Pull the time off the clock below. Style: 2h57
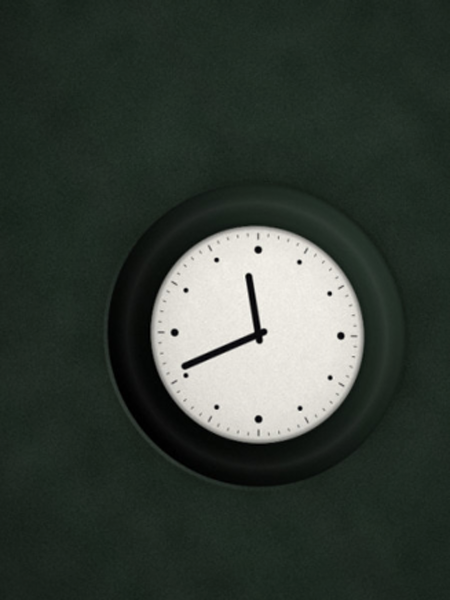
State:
11h41
